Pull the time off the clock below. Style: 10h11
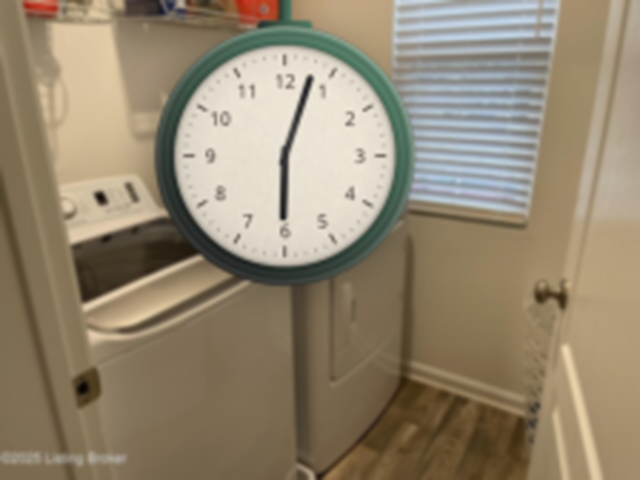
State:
6h03
